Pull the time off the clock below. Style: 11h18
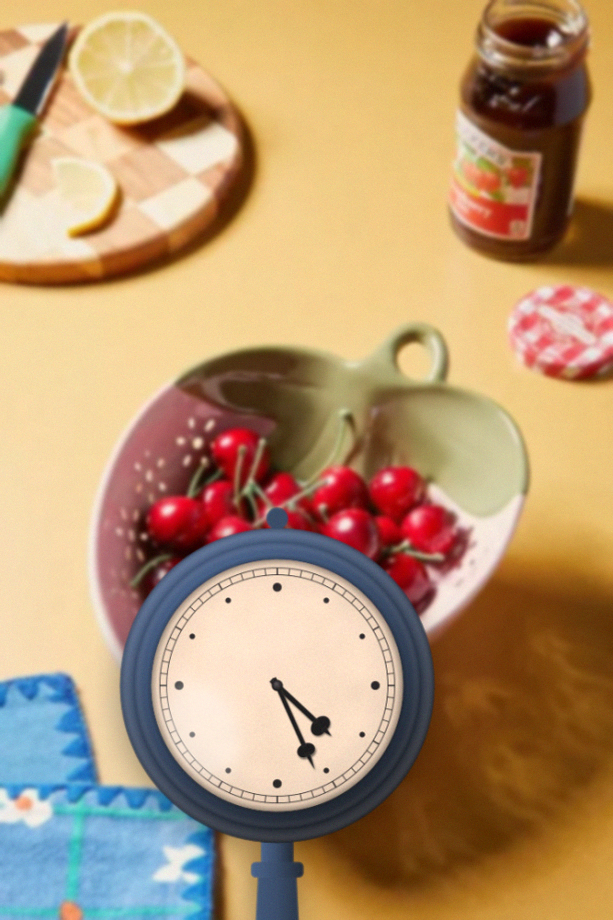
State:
4h26
